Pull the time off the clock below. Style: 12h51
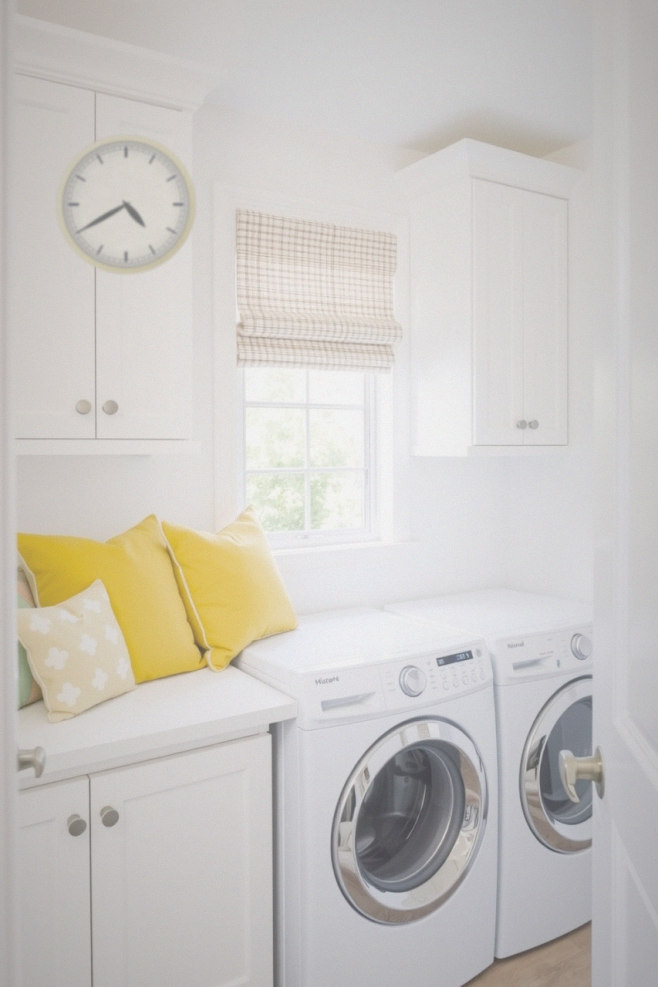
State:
4h40
